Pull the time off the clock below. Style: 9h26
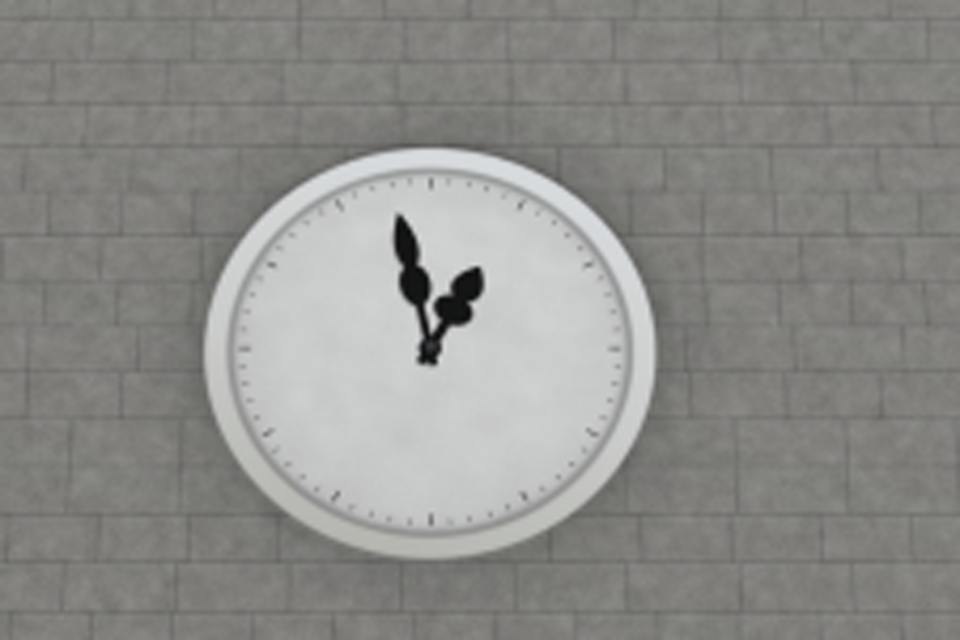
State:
12h58
